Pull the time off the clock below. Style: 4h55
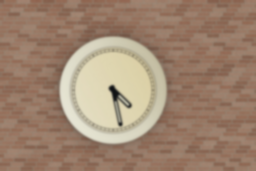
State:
4h28
